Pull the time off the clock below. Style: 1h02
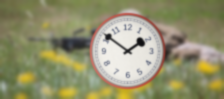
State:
1h51
